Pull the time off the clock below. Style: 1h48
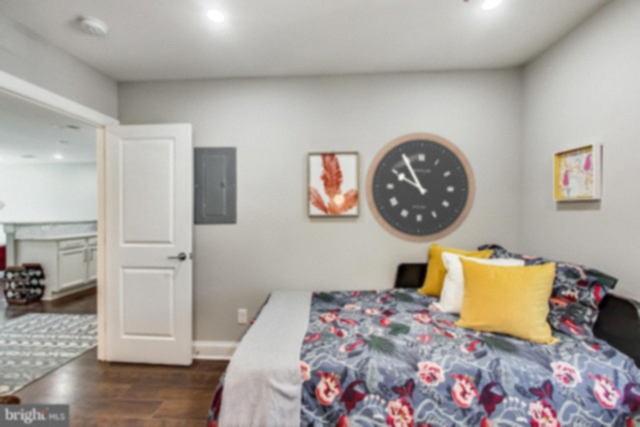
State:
9h55
